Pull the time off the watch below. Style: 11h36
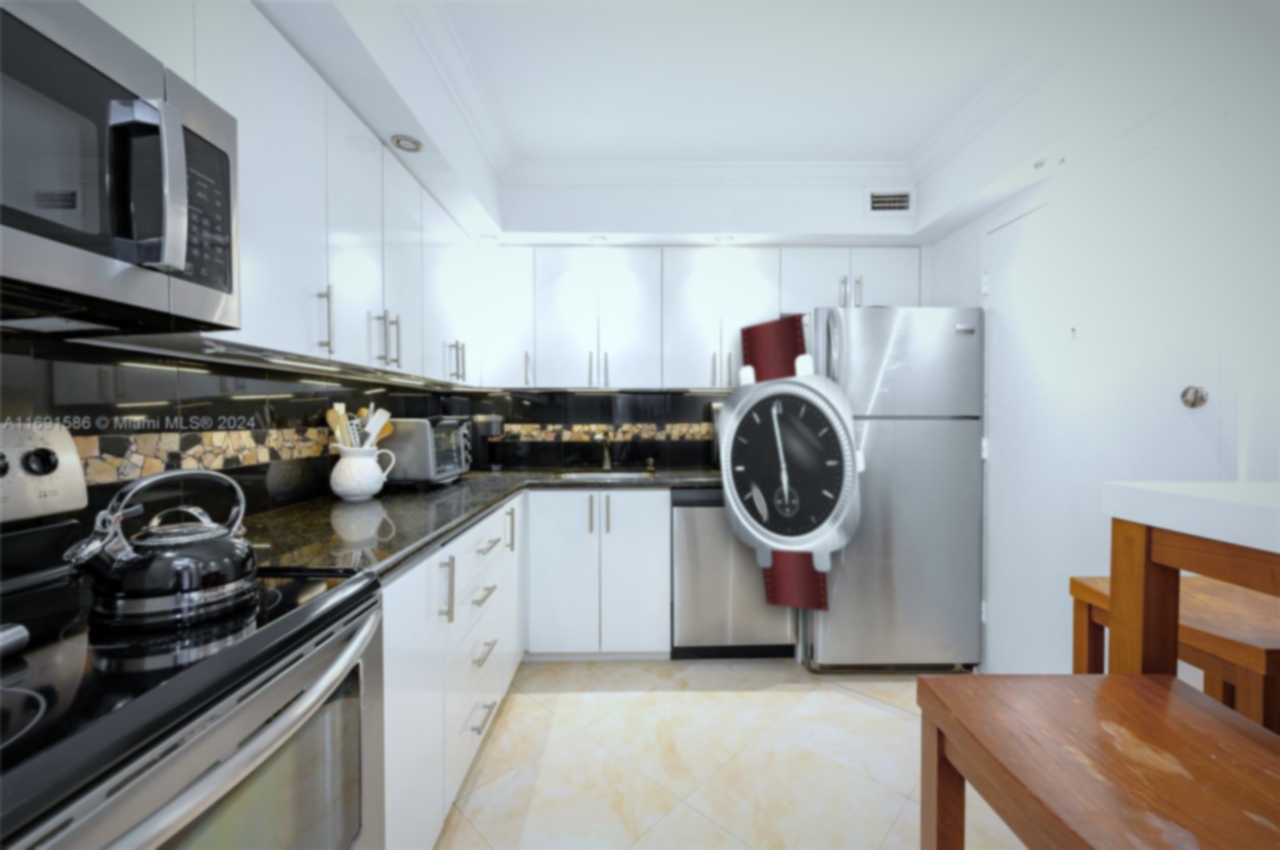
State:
5h59
